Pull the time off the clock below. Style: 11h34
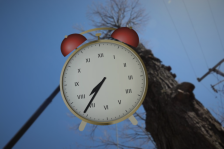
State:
7h36
